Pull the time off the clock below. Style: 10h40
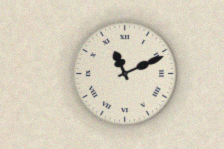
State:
11h11
